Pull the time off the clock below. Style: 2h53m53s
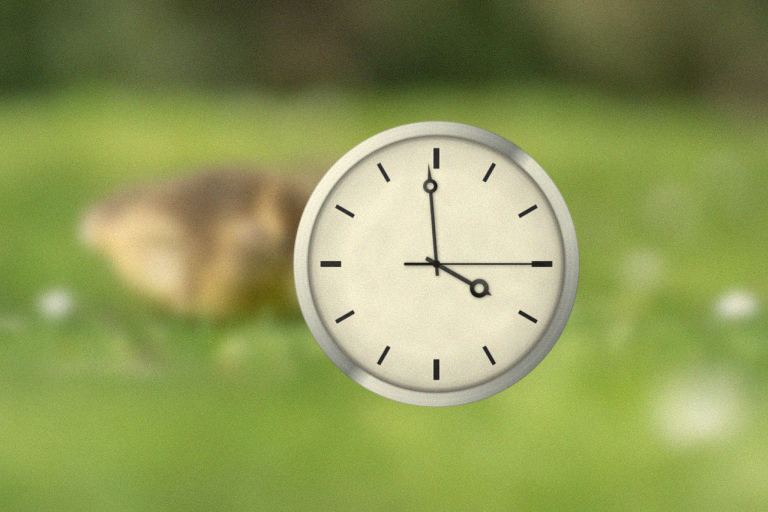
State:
3h59m15s
